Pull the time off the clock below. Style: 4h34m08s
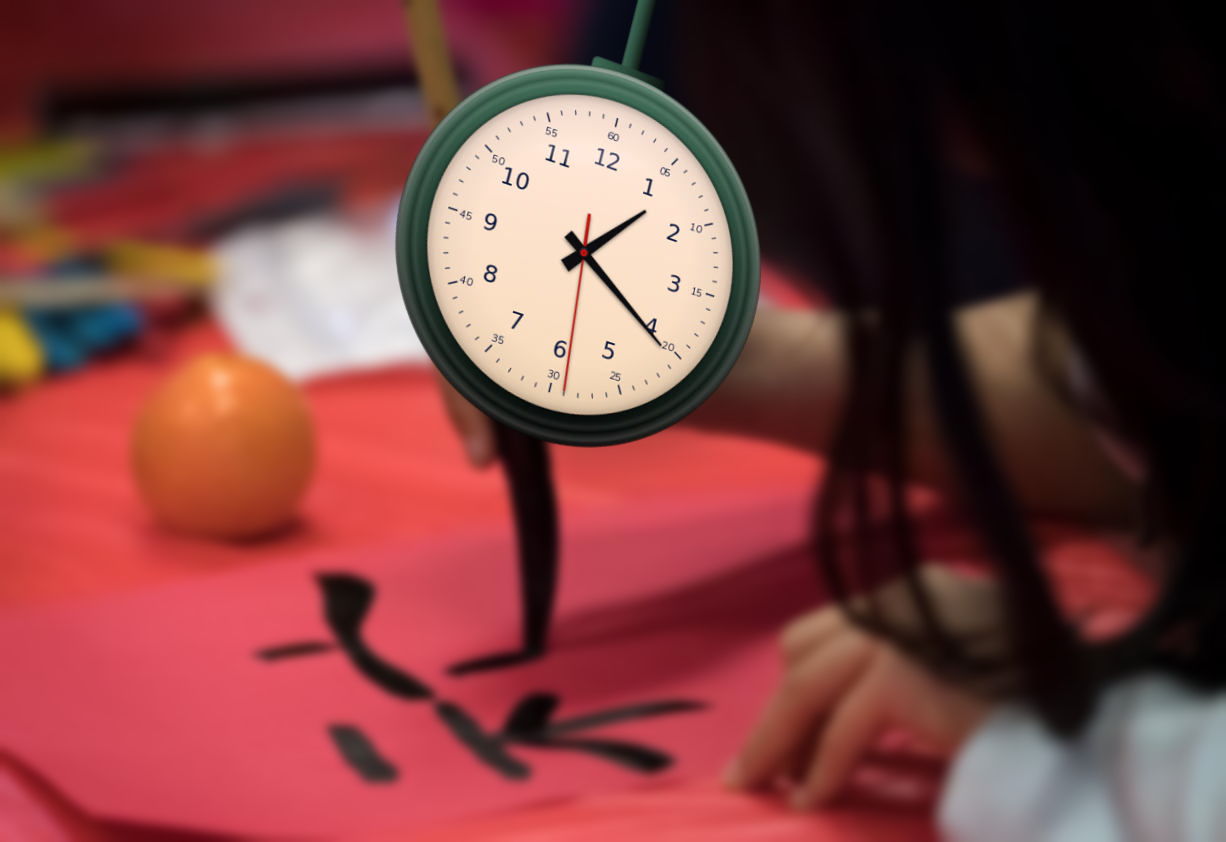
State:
1h20m29s
